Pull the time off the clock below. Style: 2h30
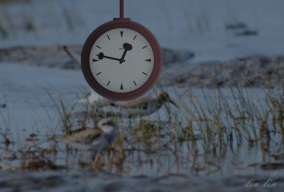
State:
12h47
